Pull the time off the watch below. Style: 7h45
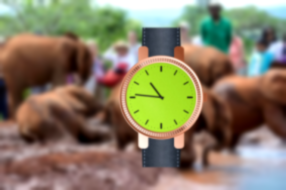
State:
10h46
